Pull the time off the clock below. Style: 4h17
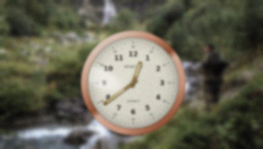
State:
12h39
